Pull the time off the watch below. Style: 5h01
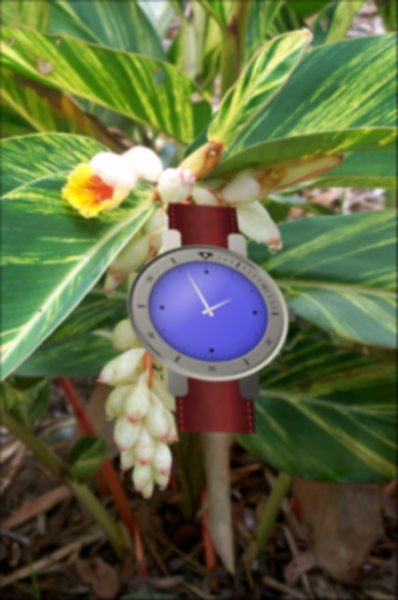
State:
1h56
